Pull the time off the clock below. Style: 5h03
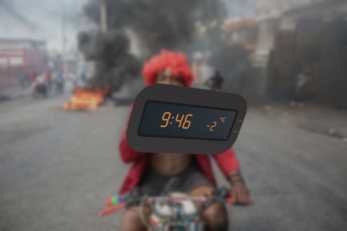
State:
9h46
